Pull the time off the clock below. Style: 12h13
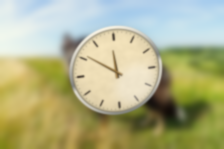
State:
11h51
